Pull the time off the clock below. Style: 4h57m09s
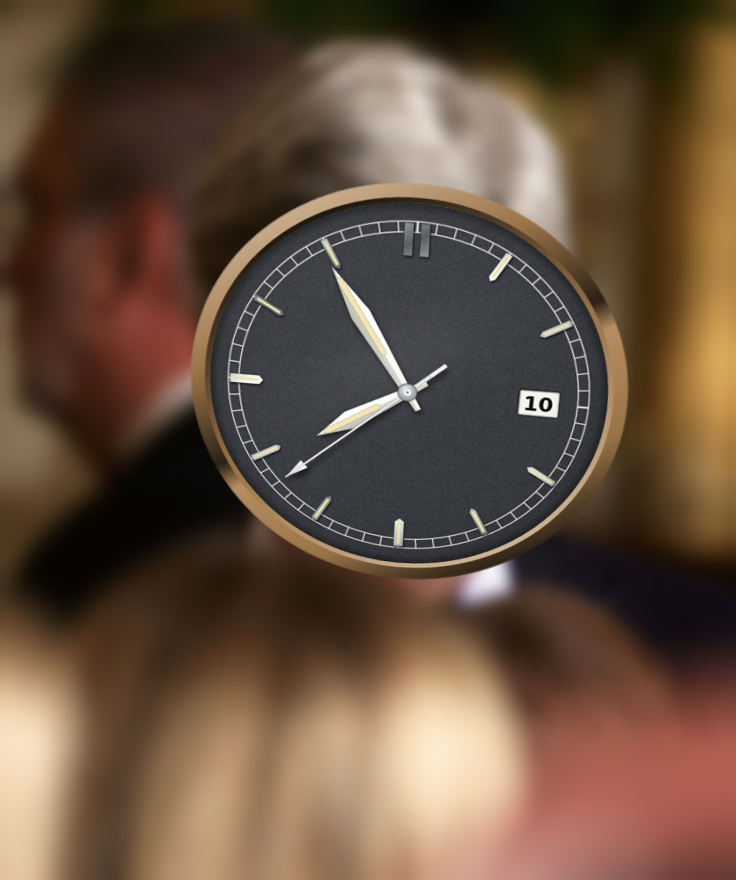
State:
7h54m38s
